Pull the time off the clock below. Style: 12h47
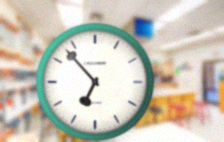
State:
6h53
